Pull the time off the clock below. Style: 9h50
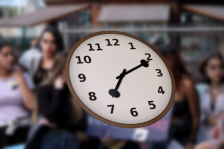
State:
7h11
